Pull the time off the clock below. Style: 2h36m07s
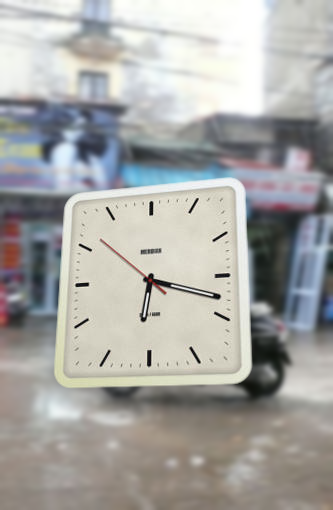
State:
6h17m52s
